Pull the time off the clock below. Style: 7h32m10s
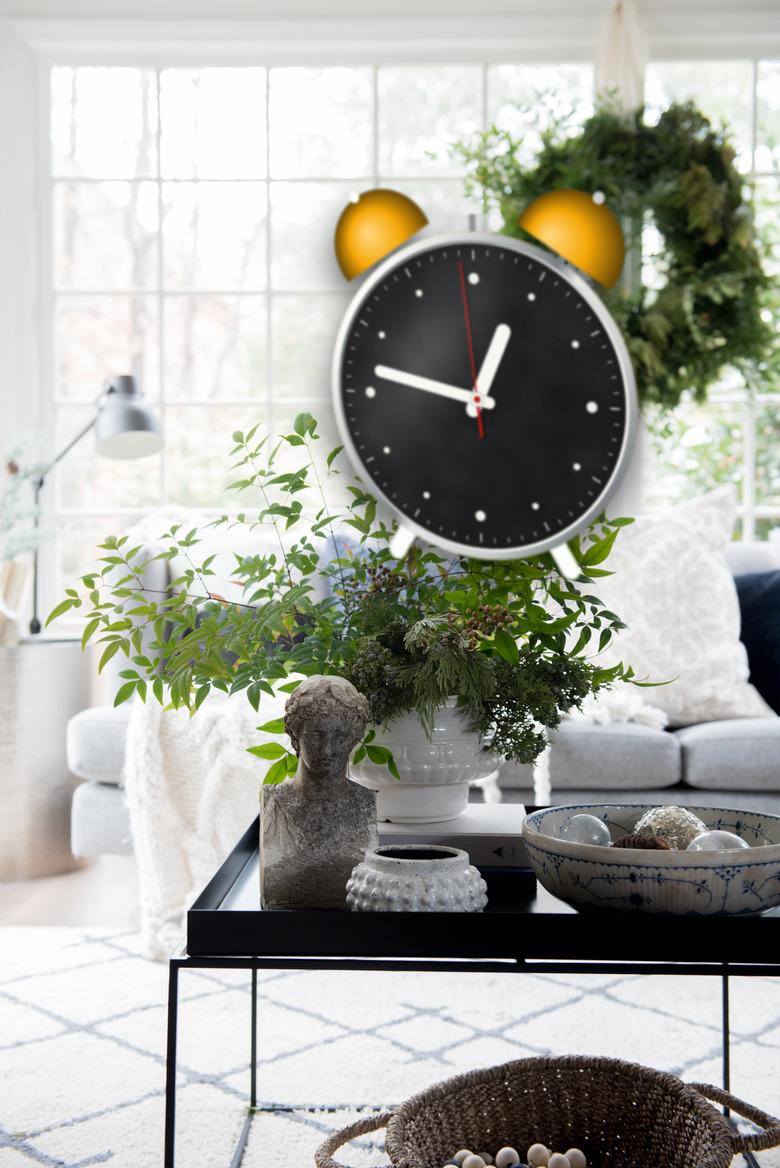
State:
12h46m59s
